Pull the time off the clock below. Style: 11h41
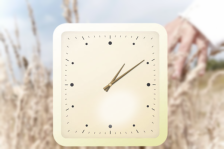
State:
1h09
